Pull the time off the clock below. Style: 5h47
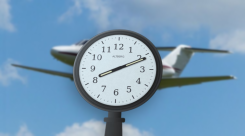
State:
8h11
